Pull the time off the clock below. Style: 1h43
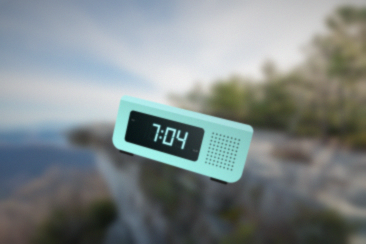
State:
7h04
